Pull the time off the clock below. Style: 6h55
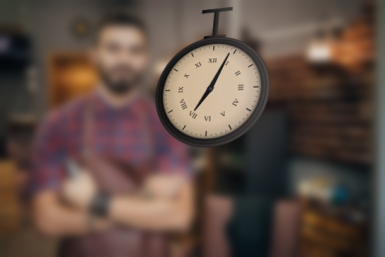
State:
7h04
